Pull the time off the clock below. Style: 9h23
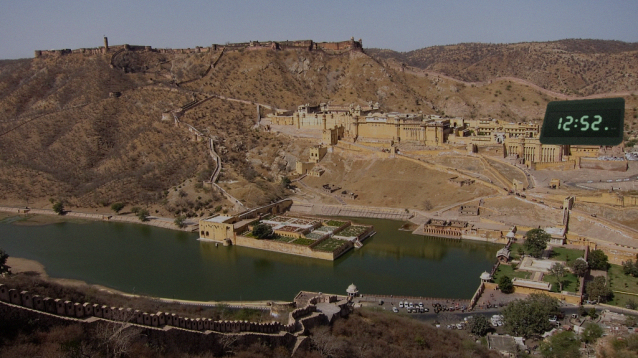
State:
12h52
